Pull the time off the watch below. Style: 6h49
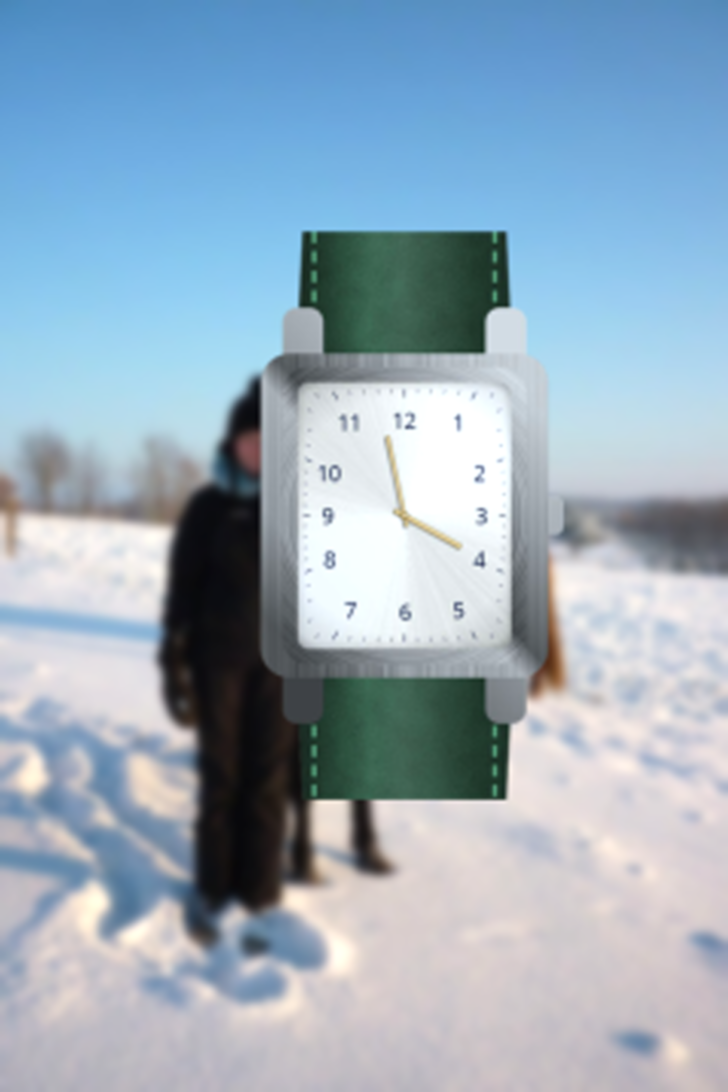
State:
3h58
